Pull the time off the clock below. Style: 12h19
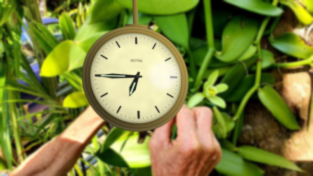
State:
6h45
